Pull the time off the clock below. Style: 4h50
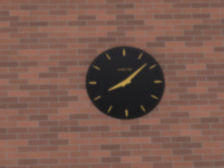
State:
8h08
